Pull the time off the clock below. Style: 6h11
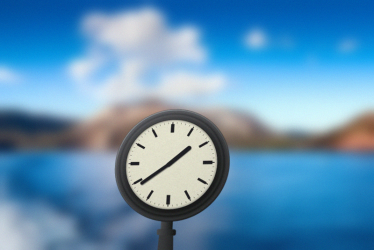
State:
1h39
